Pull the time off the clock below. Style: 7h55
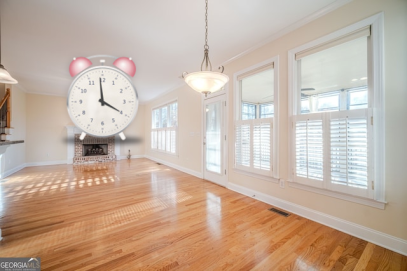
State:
3h59
